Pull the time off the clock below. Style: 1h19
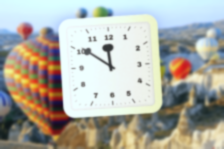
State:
11h51
